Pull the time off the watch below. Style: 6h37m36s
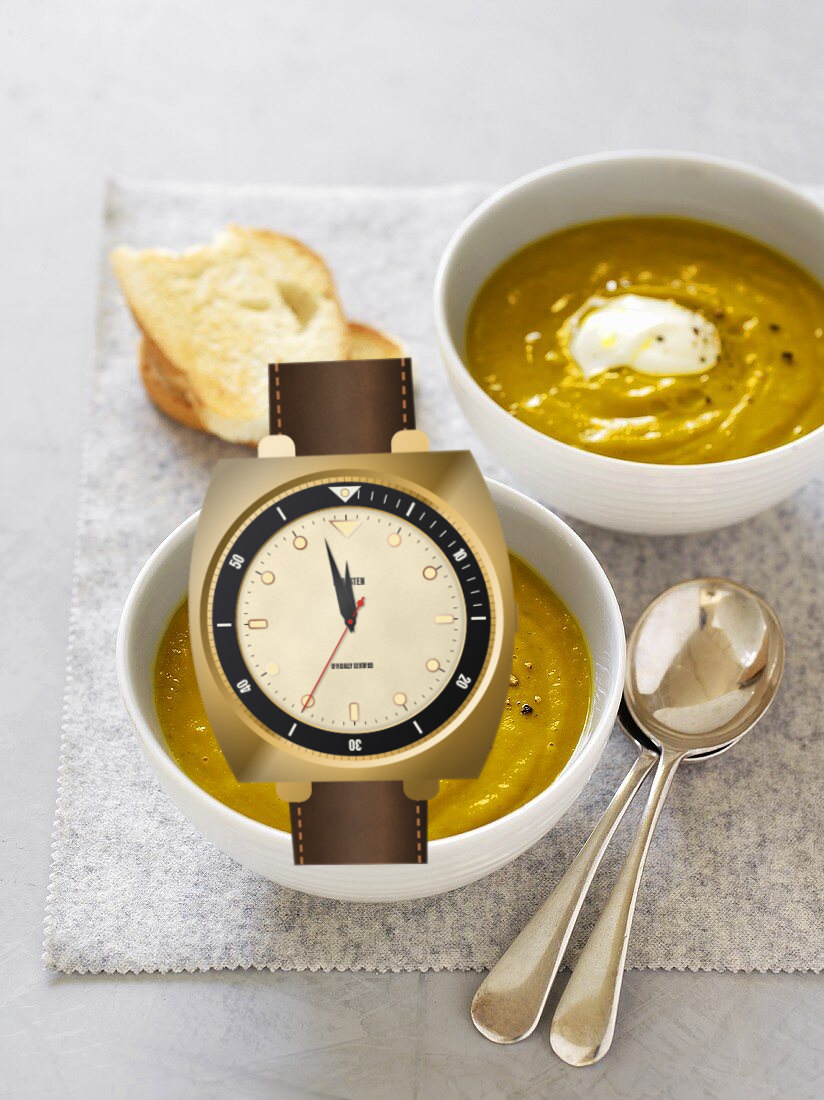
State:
11h57m35s
